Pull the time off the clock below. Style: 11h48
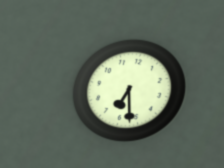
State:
6h27
